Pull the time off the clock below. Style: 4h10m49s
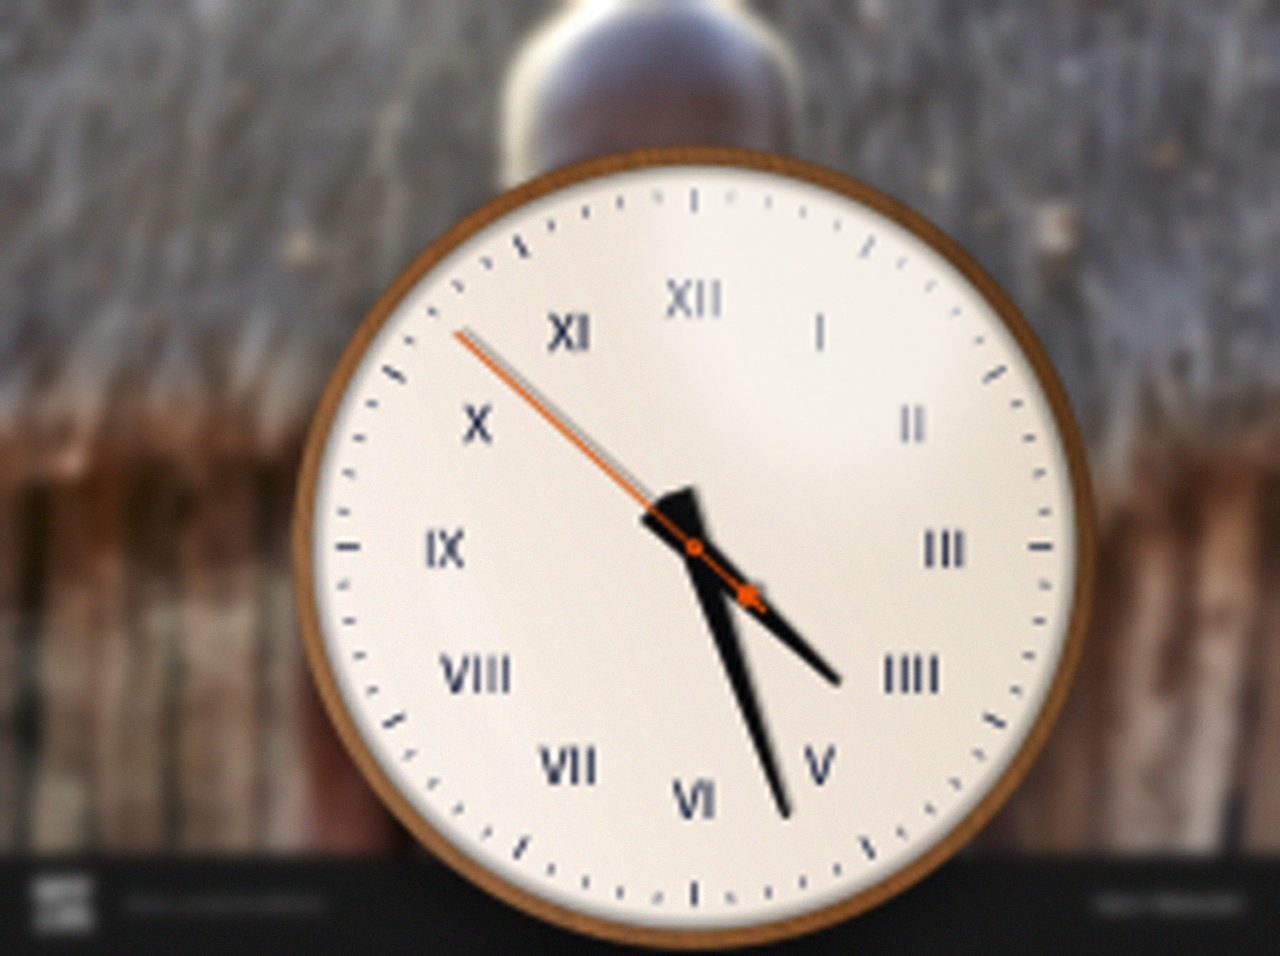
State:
4h26m52s
